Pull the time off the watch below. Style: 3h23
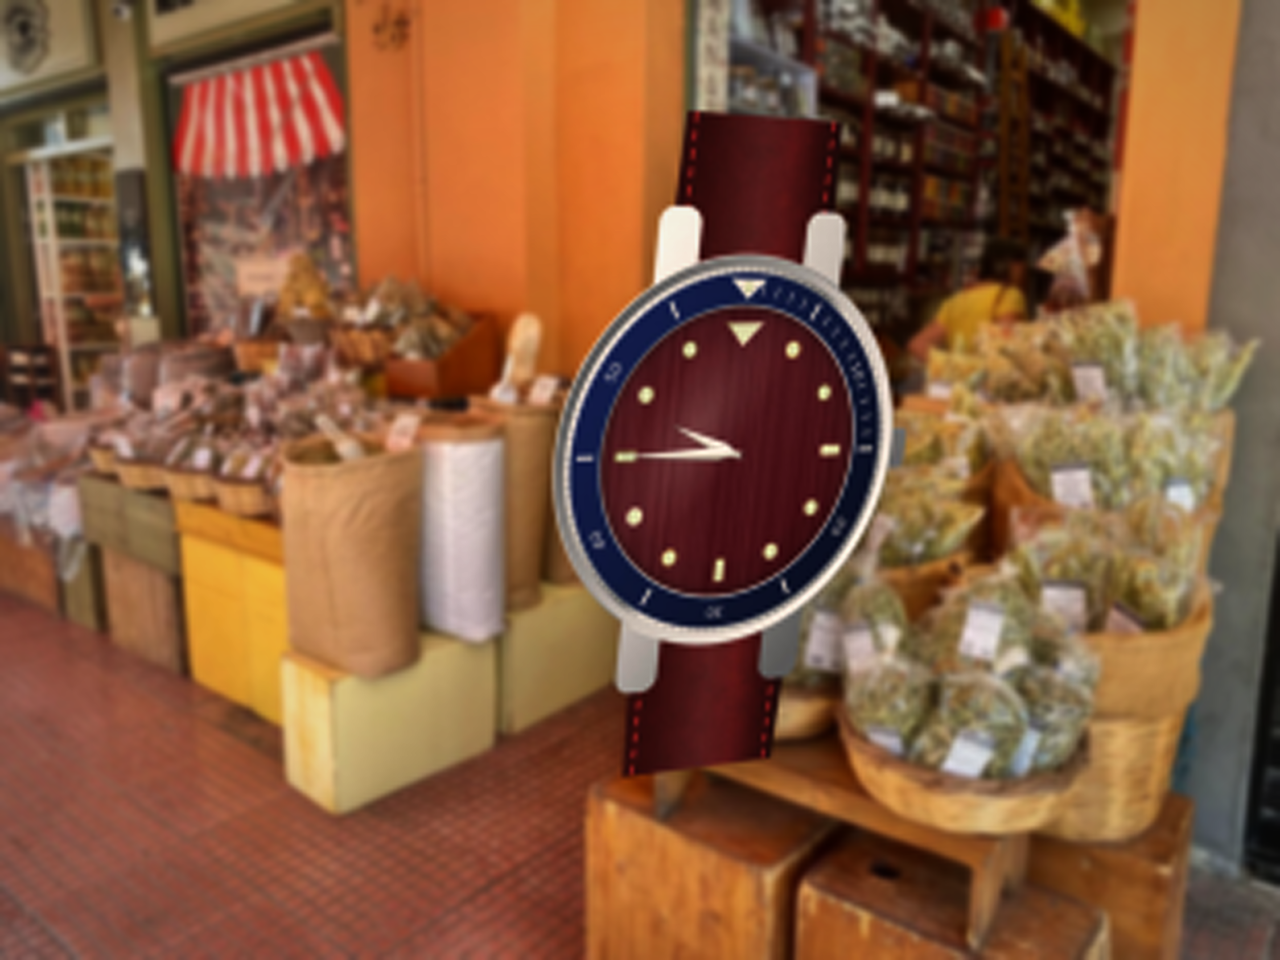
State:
9h45
